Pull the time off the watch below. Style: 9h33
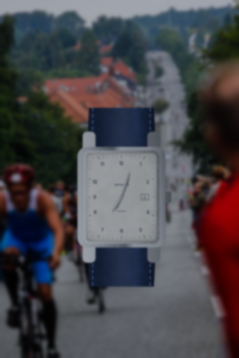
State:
7h03
